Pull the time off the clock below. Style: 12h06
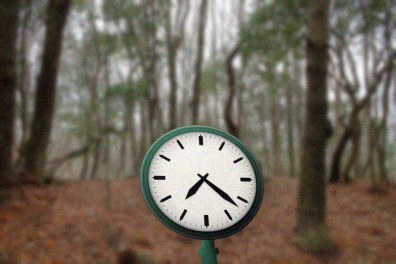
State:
7h22
